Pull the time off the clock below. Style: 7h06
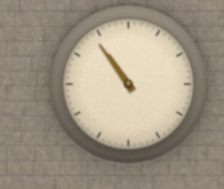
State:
10h54
